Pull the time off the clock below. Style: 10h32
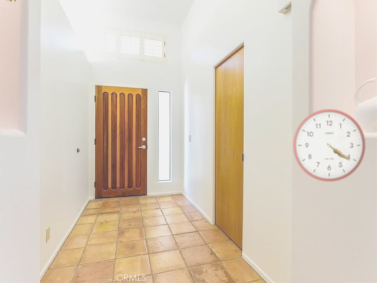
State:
4h21
